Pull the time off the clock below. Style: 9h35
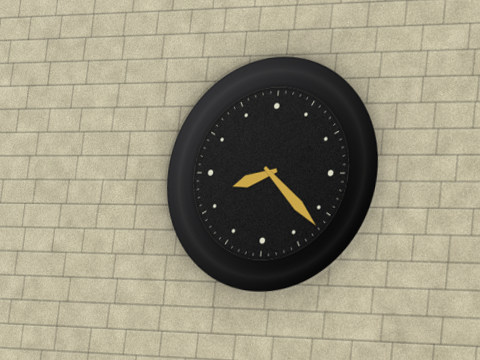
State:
8h22
